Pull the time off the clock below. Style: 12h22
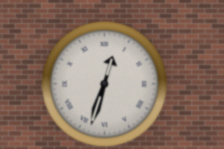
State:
12h33
